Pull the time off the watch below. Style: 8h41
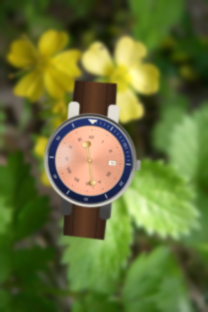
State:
11h28
